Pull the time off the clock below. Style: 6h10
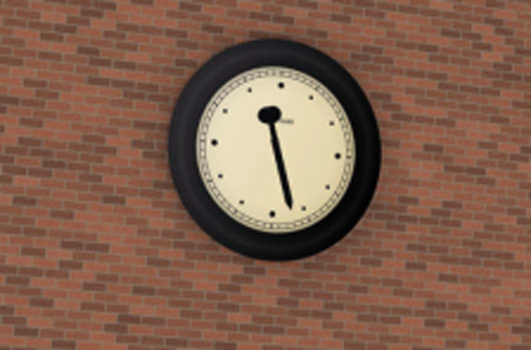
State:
11h27
